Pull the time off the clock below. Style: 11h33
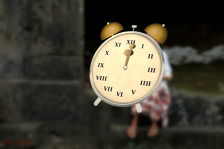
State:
12h01
